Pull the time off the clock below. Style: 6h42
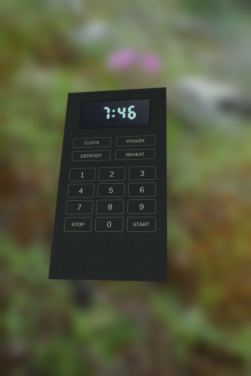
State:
7h46
